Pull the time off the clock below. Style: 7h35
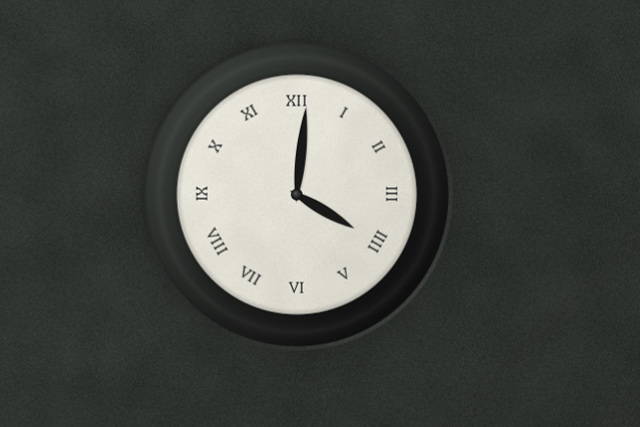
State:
4h01
